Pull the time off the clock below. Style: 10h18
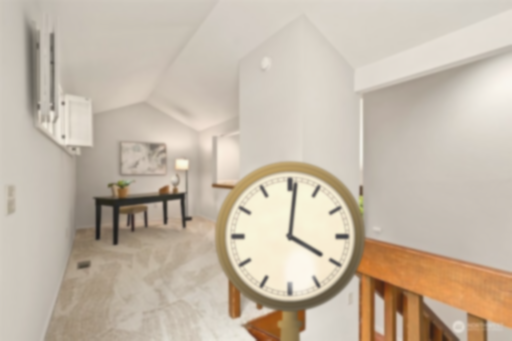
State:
4h01
